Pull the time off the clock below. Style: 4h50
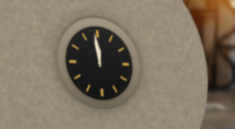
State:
11h59
